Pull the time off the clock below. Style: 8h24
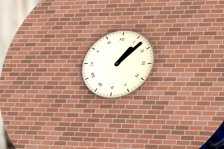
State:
1h07
